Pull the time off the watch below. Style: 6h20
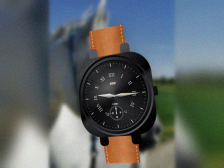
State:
9h15
